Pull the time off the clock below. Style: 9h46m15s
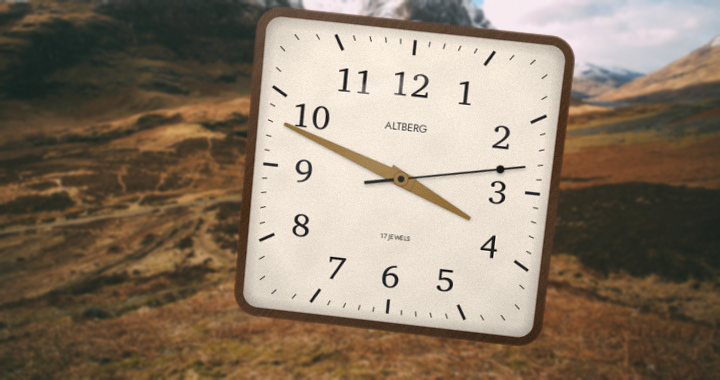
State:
3h48m13s
